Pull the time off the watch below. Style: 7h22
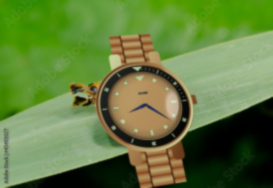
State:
8h22
